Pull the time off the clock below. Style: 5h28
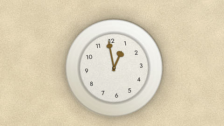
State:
12h59
